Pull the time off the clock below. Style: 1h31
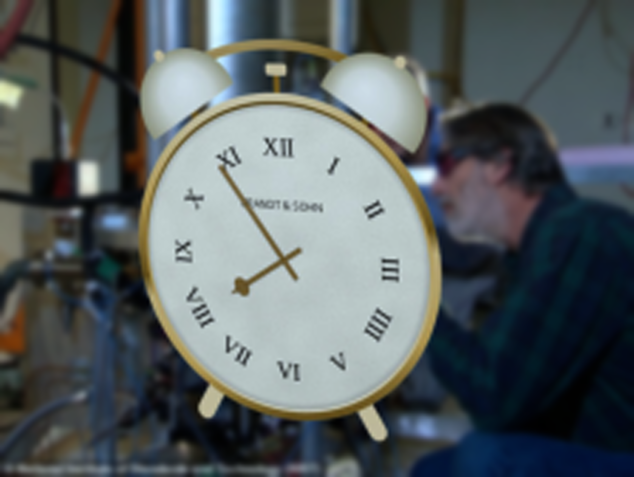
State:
7h54
